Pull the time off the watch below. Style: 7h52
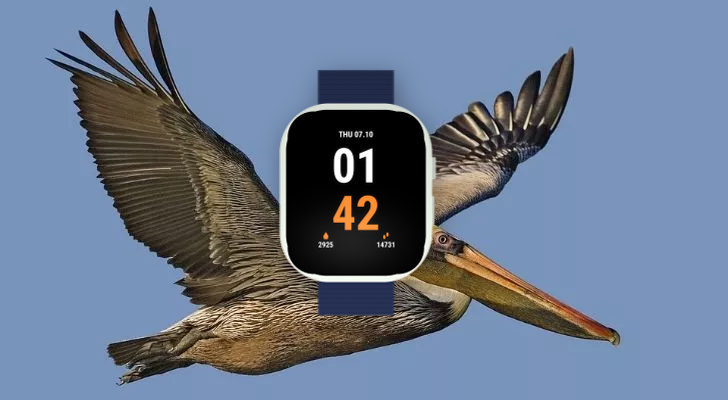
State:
1h42
